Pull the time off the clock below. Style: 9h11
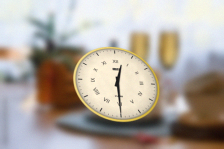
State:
12h30
